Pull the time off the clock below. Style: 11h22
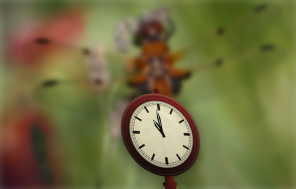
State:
10h59
